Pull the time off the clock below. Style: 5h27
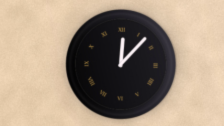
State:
12h07
